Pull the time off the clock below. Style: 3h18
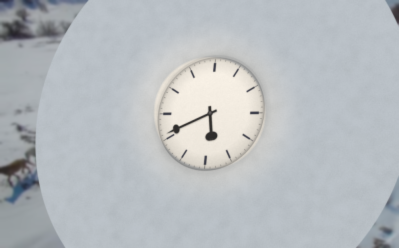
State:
5h41
